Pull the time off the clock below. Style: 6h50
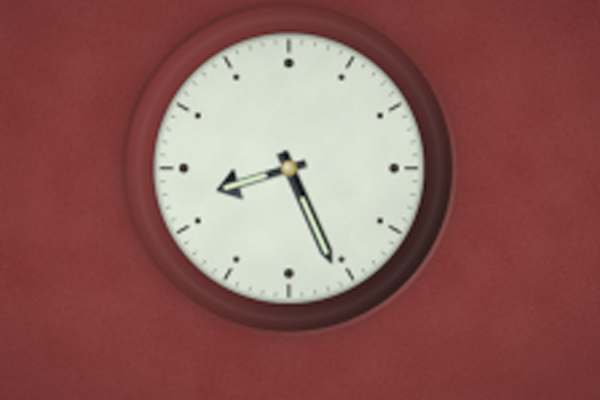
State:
8h26
